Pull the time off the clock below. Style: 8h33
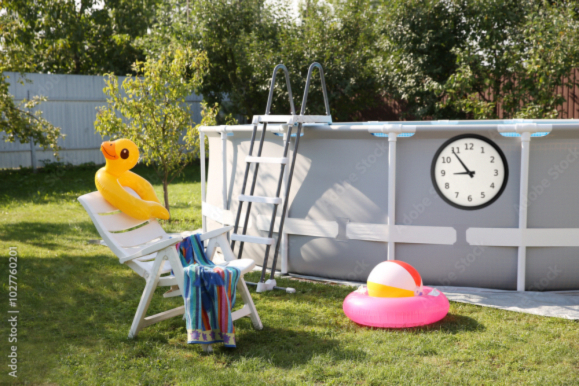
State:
8h54
